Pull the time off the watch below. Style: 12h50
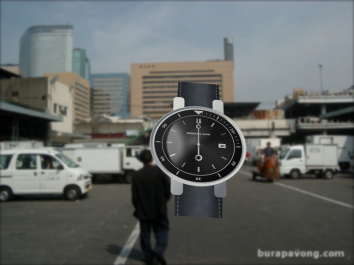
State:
6h00
